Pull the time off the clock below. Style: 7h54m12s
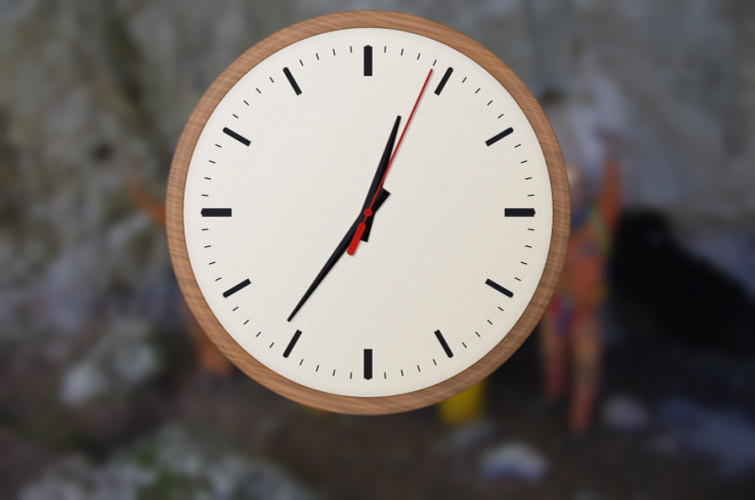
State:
12h36m04s
